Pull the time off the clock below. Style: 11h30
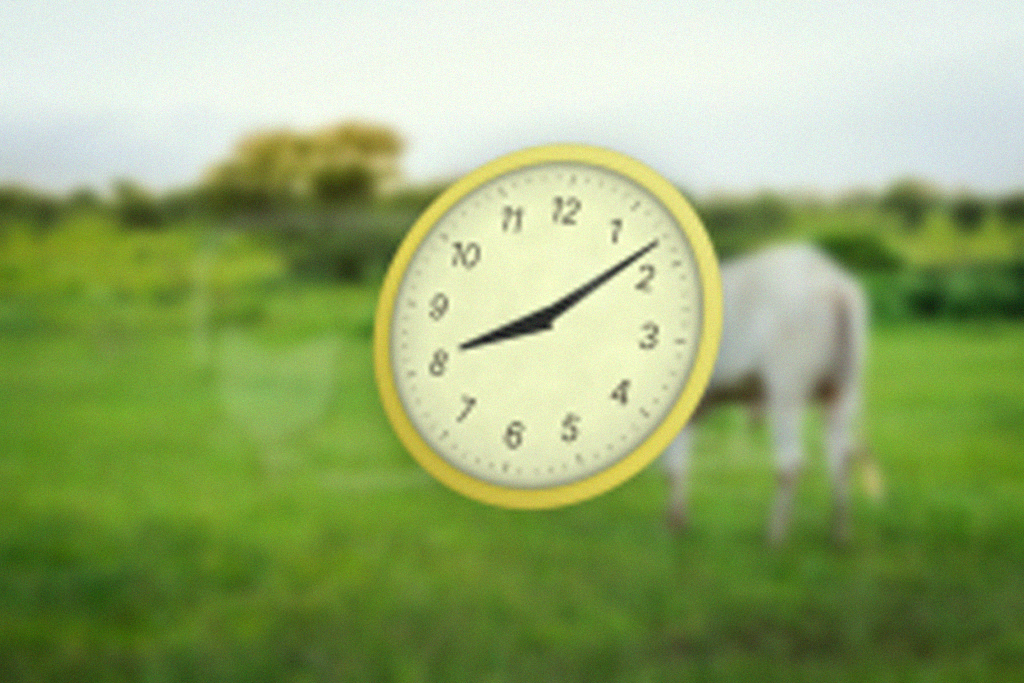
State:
8h08
